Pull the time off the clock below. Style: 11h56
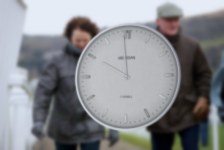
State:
9h59
